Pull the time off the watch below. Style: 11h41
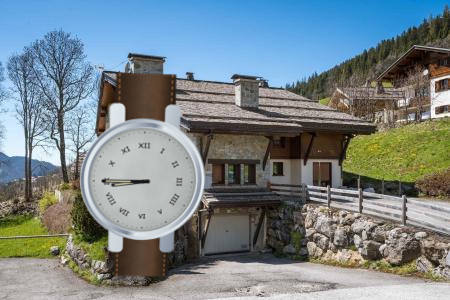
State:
8h45
